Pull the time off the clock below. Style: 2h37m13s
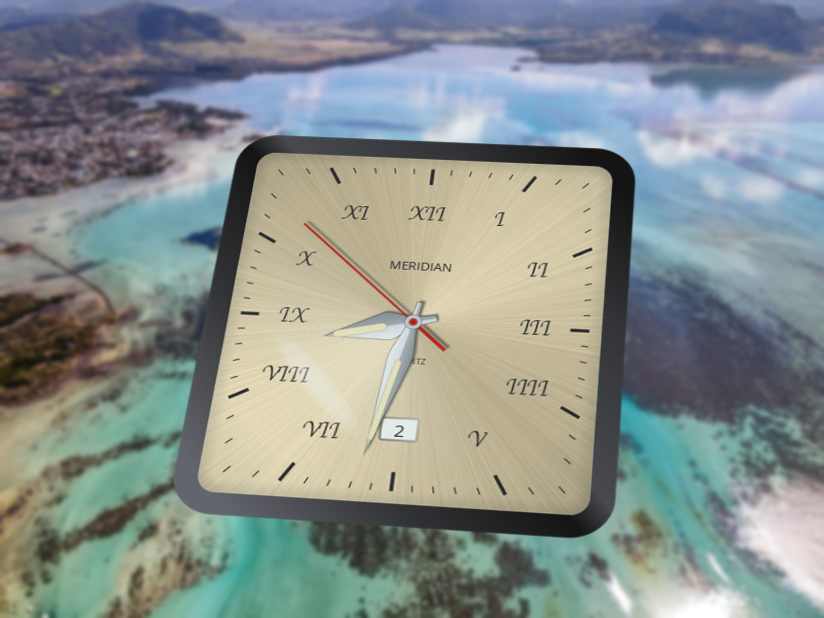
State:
8h31m52s
